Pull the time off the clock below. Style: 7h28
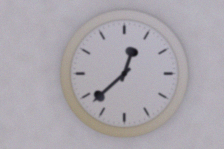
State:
12h38
